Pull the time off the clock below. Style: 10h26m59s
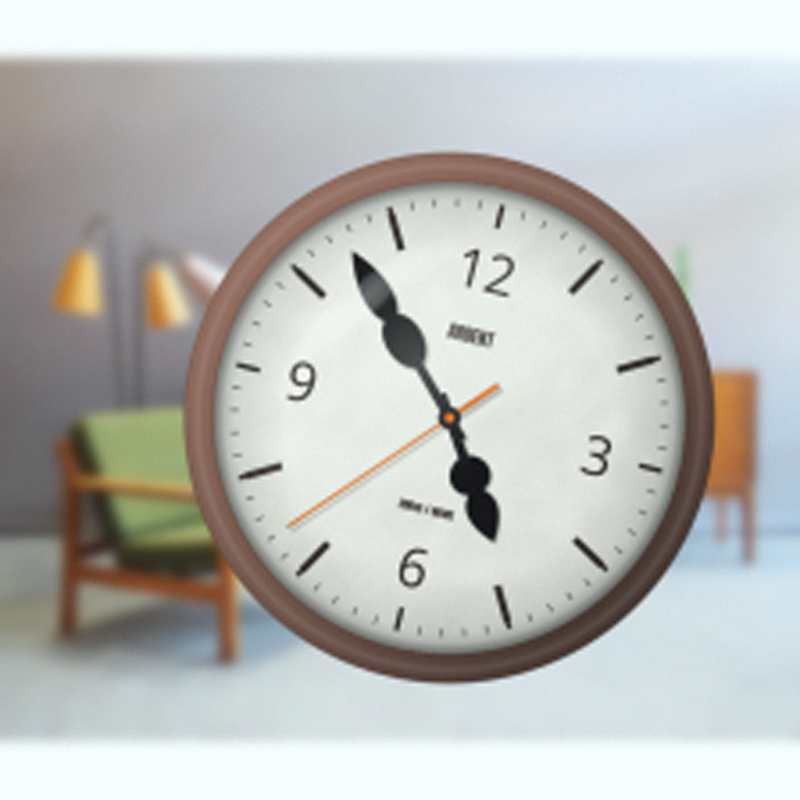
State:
4h52m37s
